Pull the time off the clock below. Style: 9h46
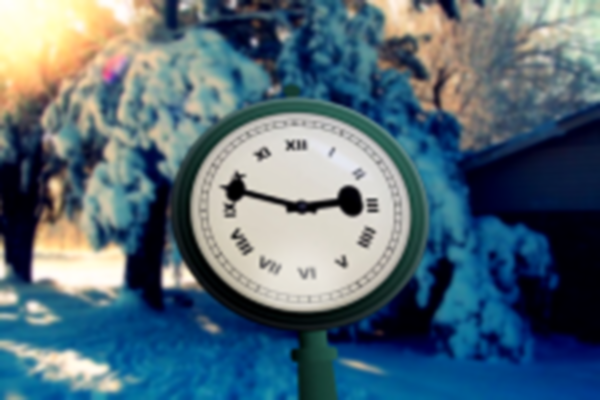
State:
2h48
